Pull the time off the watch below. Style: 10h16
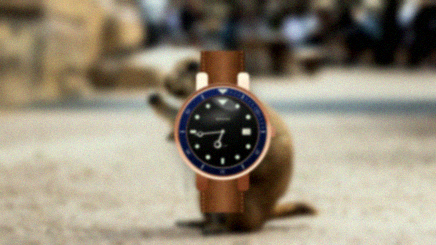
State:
6h44
